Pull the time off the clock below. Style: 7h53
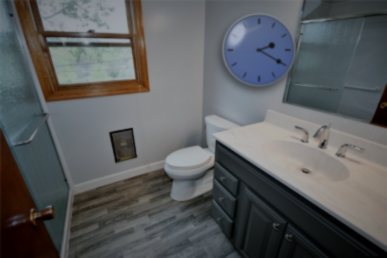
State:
2h20
